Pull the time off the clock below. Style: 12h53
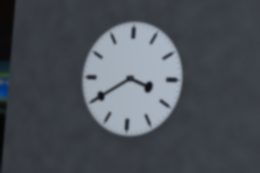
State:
3h40
